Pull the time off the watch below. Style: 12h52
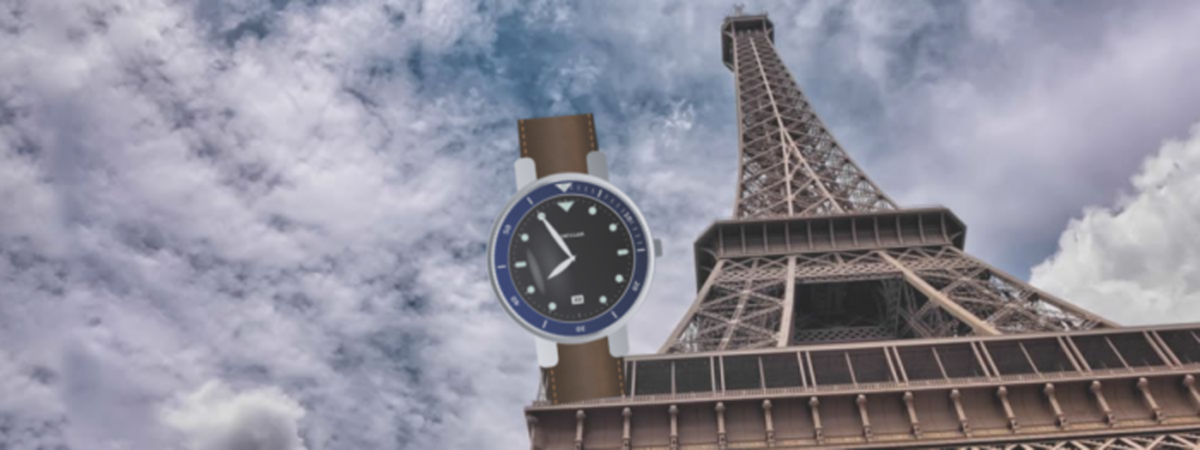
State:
7h55
